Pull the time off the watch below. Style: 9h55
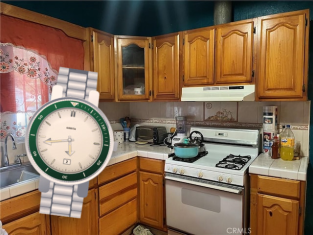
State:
5h43
